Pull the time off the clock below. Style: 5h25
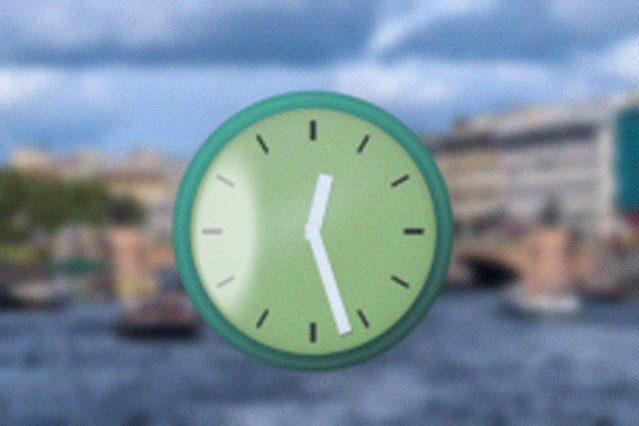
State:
12h27
